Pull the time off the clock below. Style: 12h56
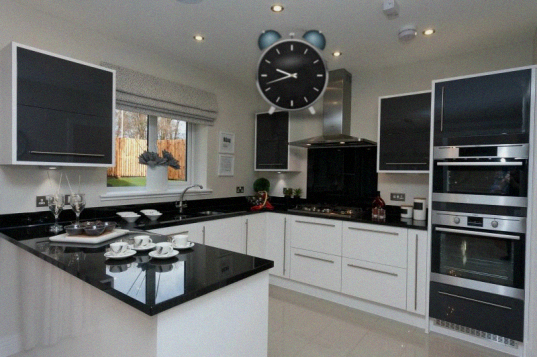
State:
9h42
